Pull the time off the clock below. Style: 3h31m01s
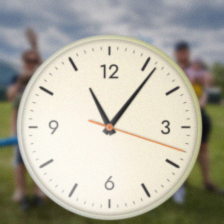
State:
11h06m18s
